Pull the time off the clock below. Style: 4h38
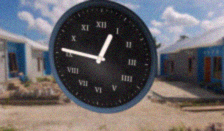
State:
12h46
